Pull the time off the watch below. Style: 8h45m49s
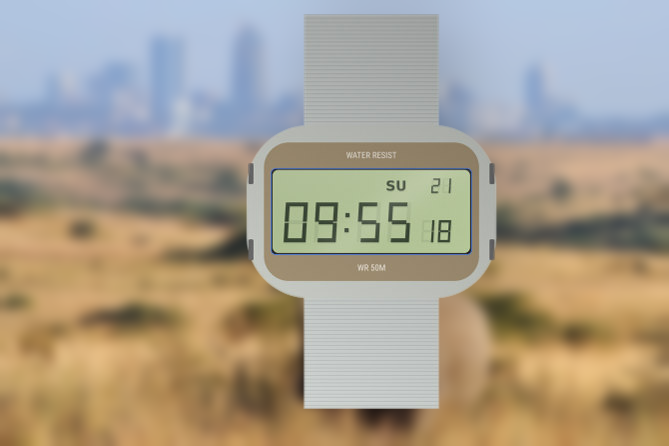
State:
9h55m18s
